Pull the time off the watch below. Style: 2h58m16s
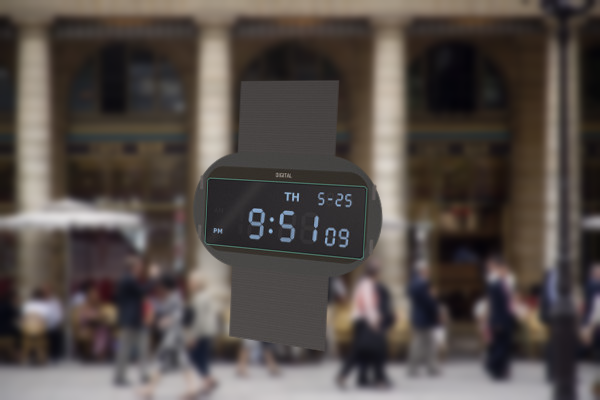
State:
9h51m09s
